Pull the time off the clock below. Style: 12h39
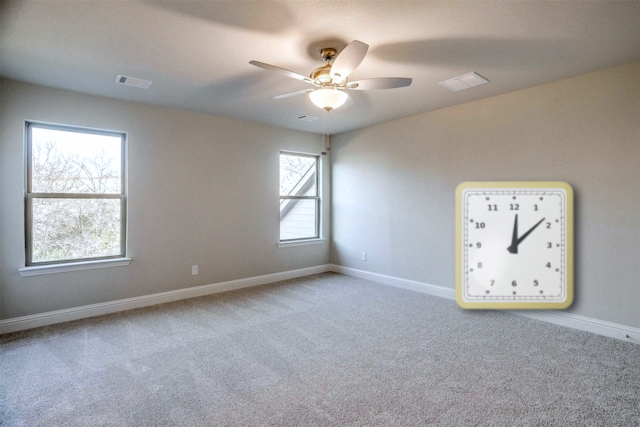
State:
12h08
